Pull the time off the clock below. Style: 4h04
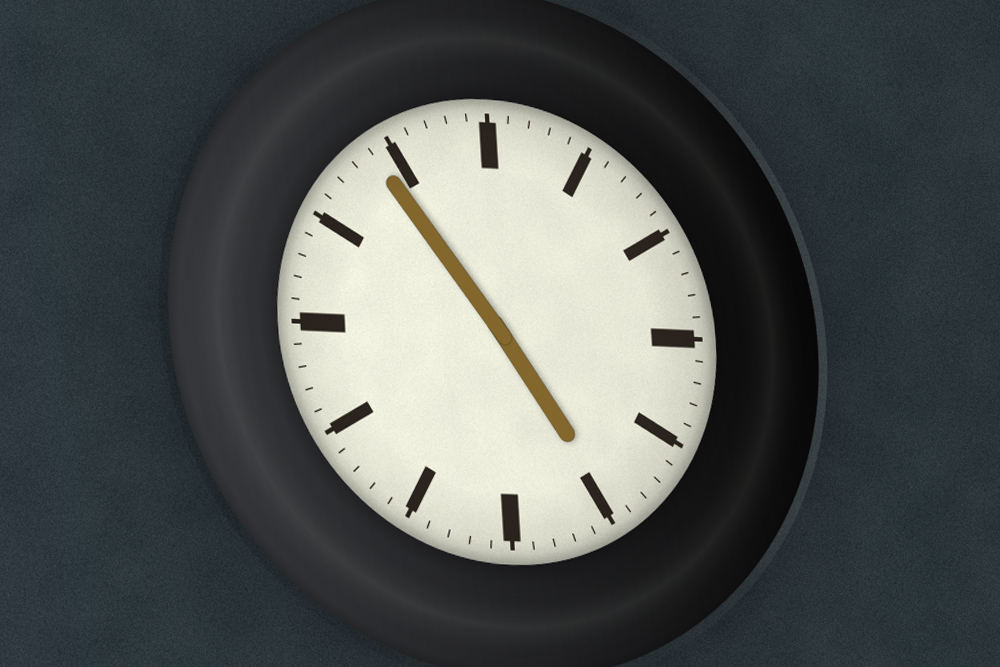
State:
4h54
